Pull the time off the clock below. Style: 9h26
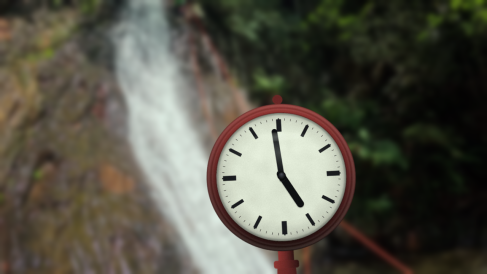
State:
4h59
